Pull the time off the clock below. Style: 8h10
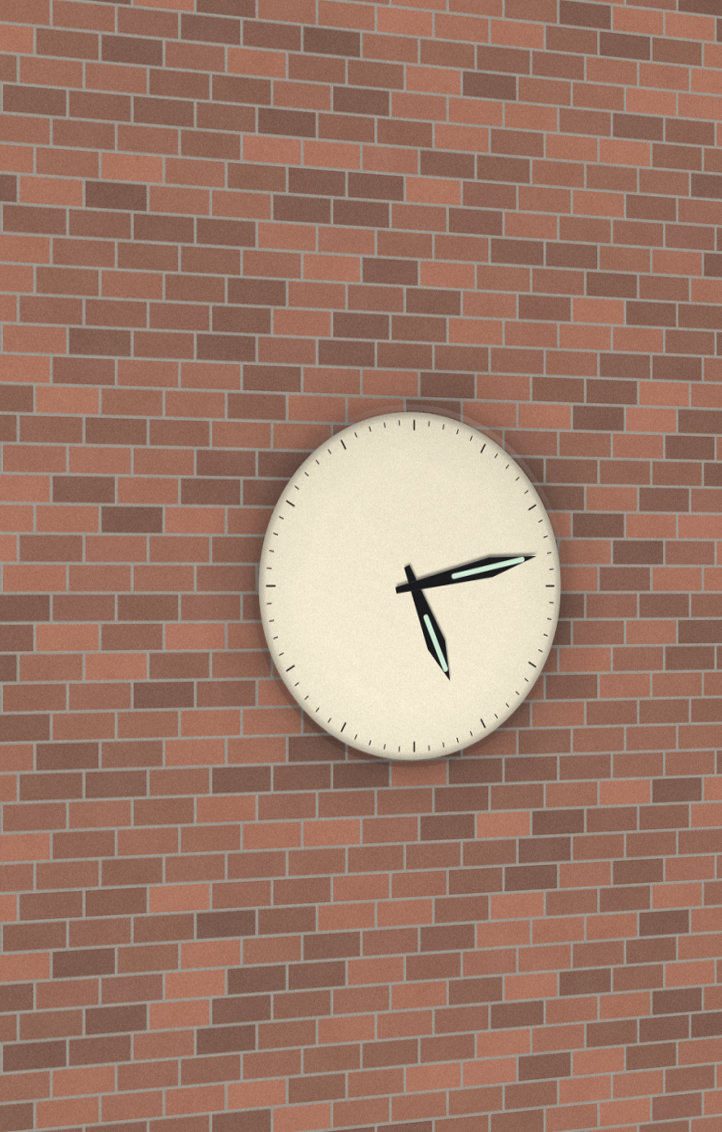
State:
5h13
